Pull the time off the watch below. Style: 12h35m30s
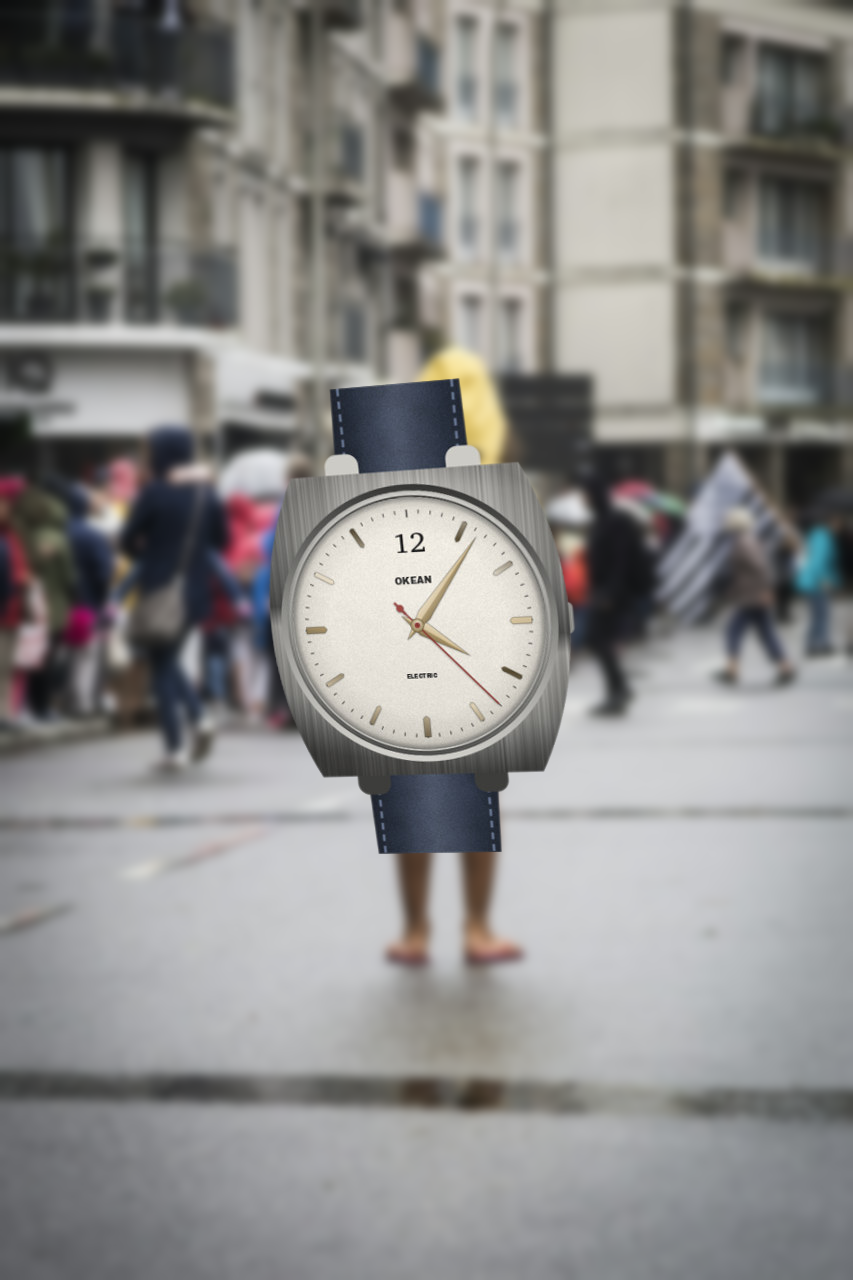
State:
4h06m23s
